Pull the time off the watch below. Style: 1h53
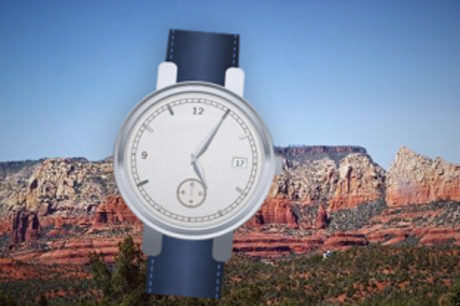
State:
5h05
